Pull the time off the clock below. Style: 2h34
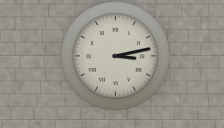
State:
3h13
